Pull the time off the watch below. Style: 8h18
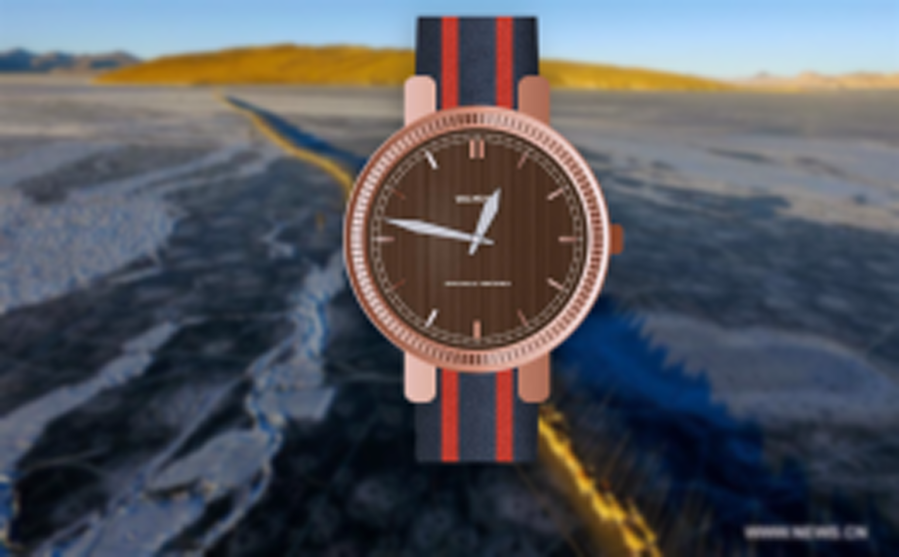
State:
12h47
